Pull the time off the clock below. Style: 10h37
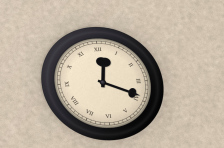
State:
12h19
